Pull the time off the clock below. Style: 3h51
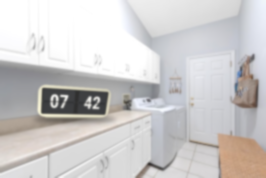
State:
7h42
